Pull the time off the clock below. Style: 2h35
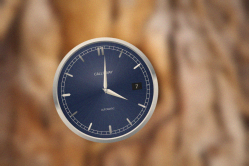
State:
4h01
